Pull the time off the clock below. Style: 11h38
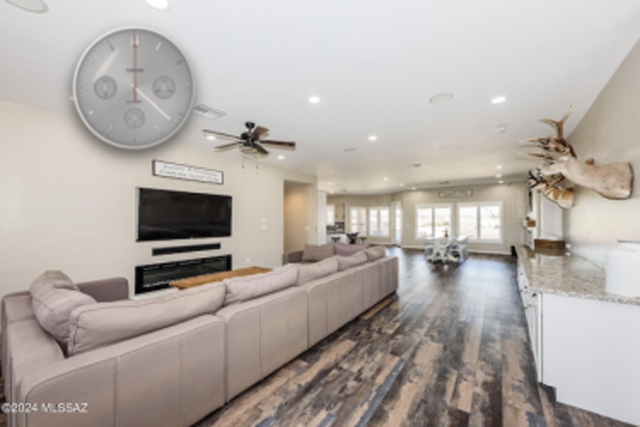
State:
4h22
